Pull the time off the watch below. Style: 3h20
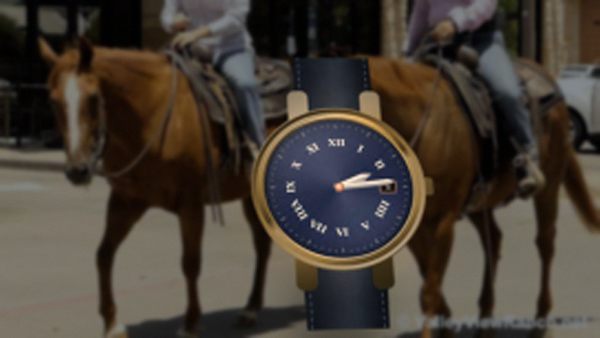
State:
2h14
